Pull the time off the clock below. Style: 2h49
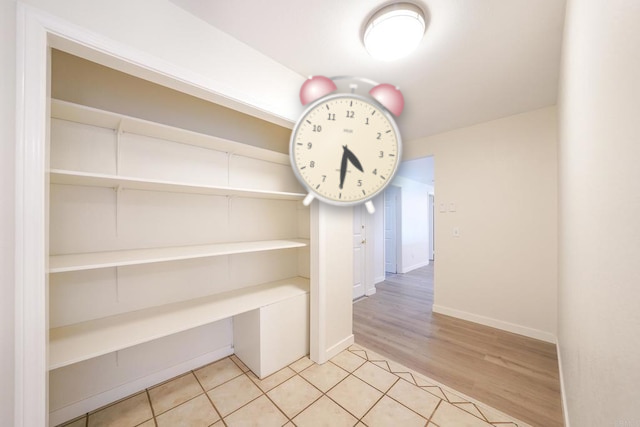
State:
4h30
